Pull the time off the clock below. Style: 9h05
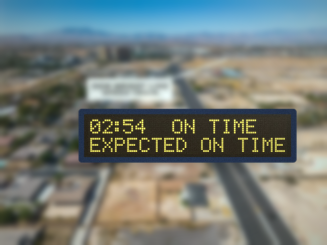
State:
2h54
